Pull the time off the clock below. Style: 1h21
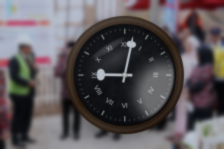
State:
9h02
